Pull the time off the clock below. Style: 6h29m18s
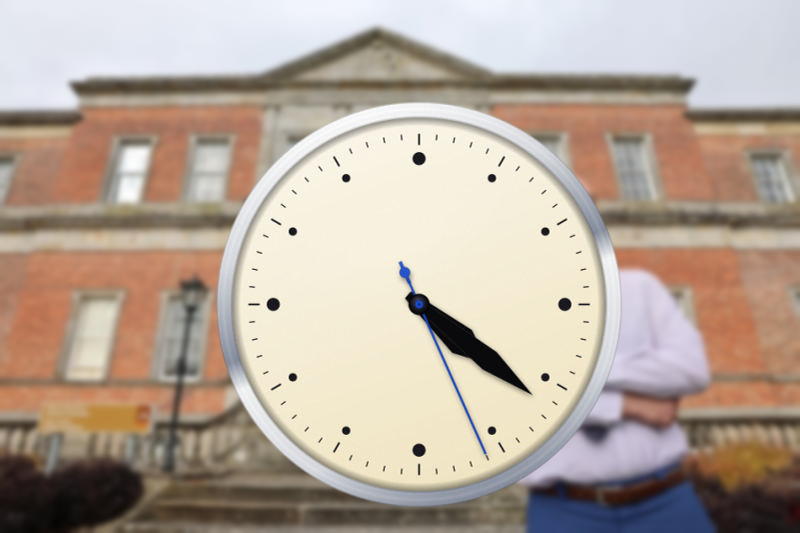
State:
4h21m26s
